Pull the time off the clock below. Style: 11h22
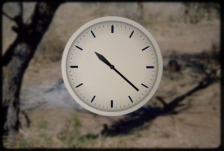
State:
10h22
